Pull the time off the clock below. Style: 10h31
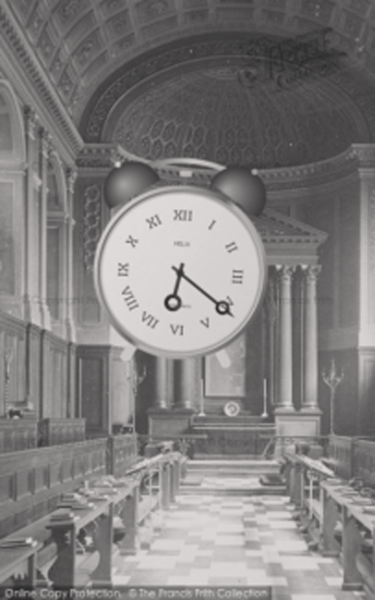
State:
6h21
